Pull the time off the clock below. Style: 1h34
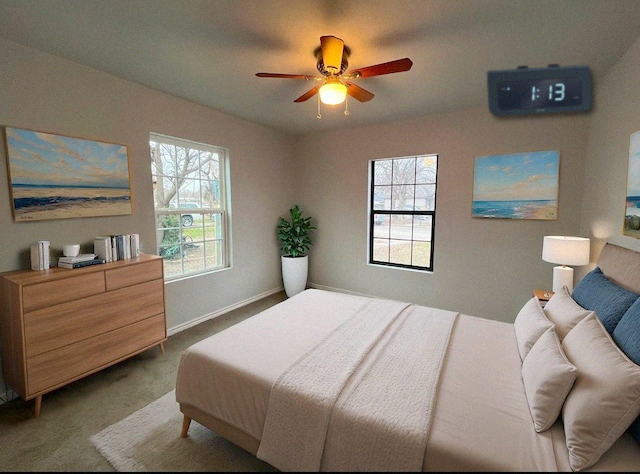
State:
1h13
